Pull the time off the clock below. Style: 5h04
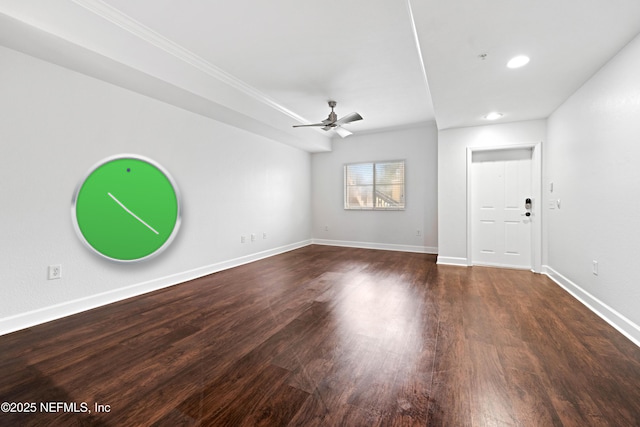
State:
10h21
